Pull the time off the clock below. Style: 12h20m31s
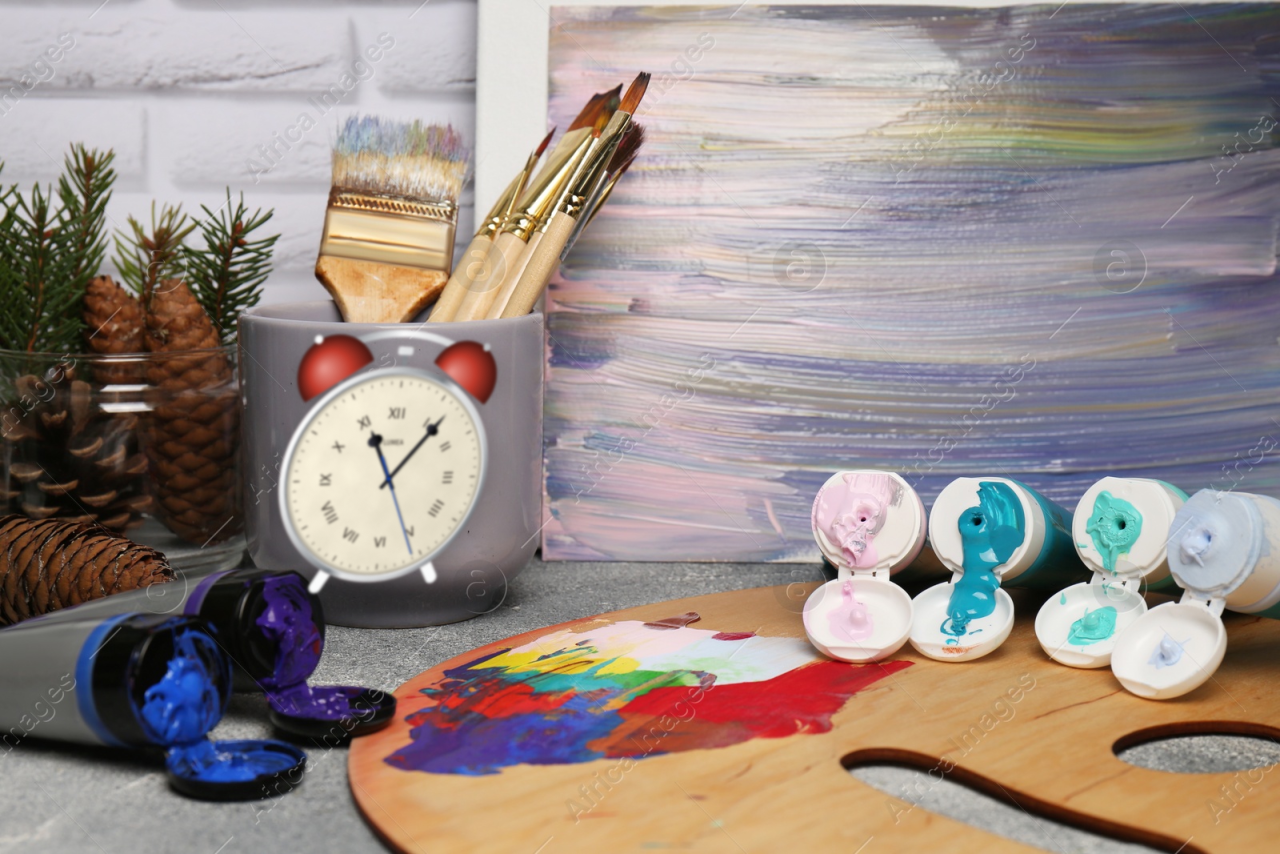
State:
11h06m26s
